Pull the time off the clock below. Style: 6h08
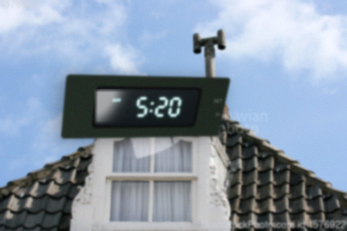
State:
5h20
